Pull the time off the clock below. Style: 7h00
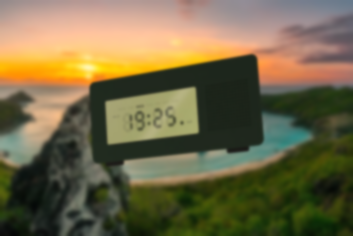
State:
19h25
